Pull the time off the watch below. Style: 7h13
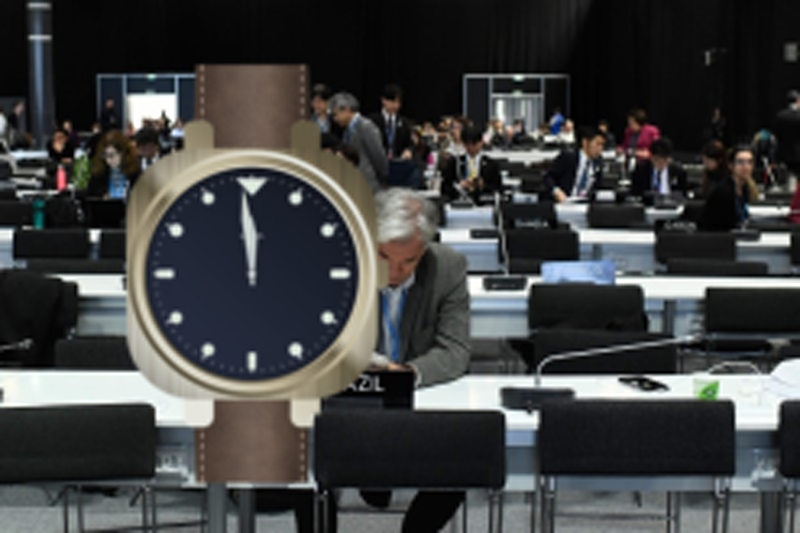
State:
11h59
